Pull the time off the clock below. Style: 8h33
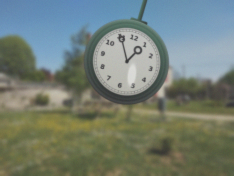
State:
12h55
